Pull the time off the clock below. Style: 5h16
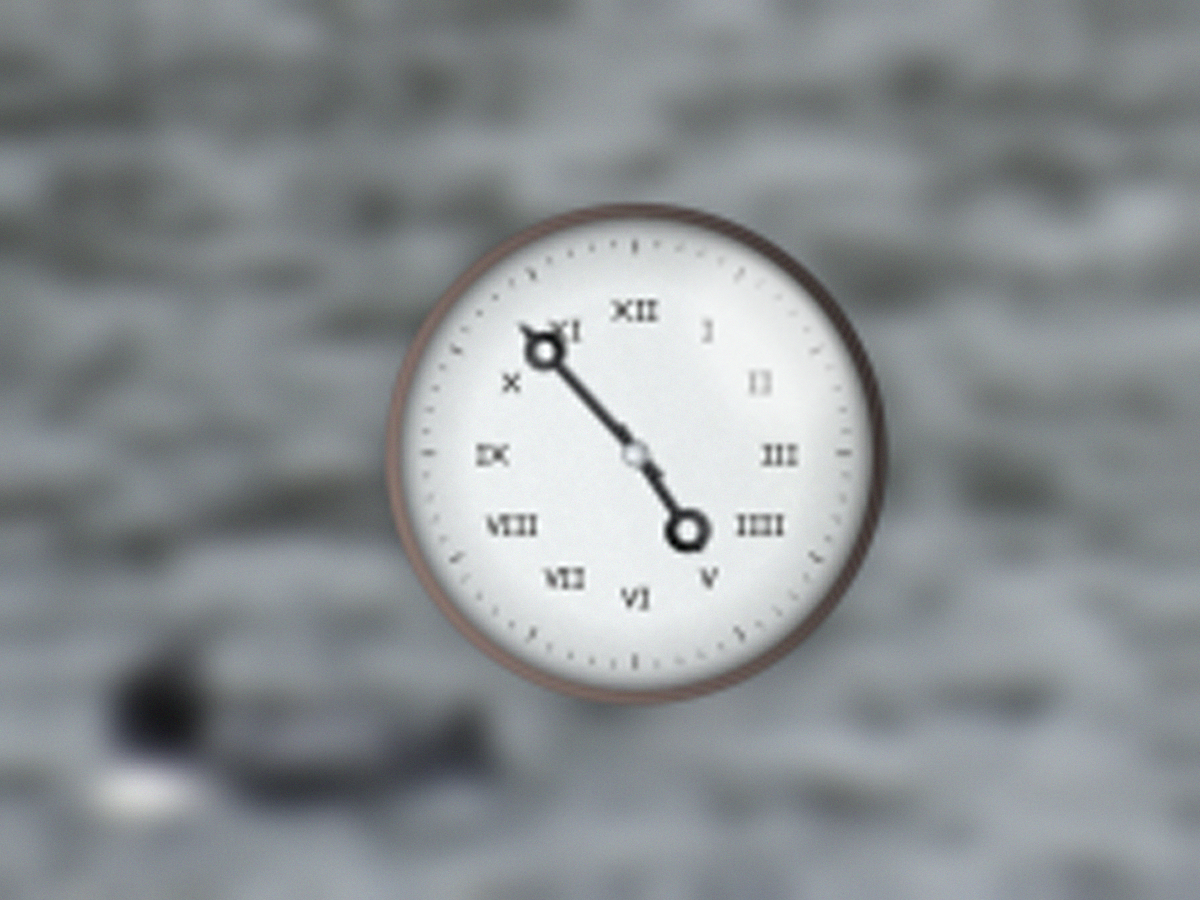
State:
4h53
